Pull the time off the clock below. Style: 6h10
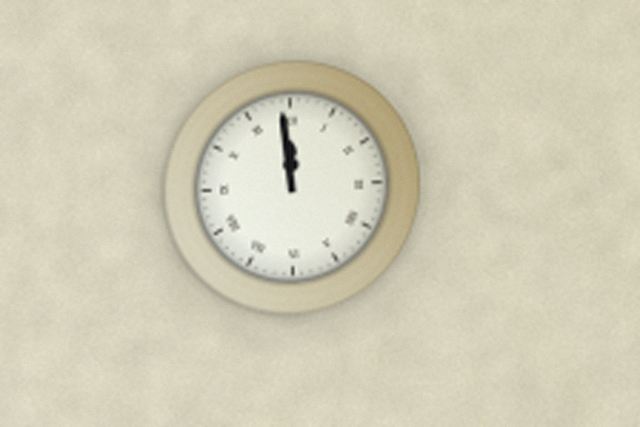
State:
11h59
